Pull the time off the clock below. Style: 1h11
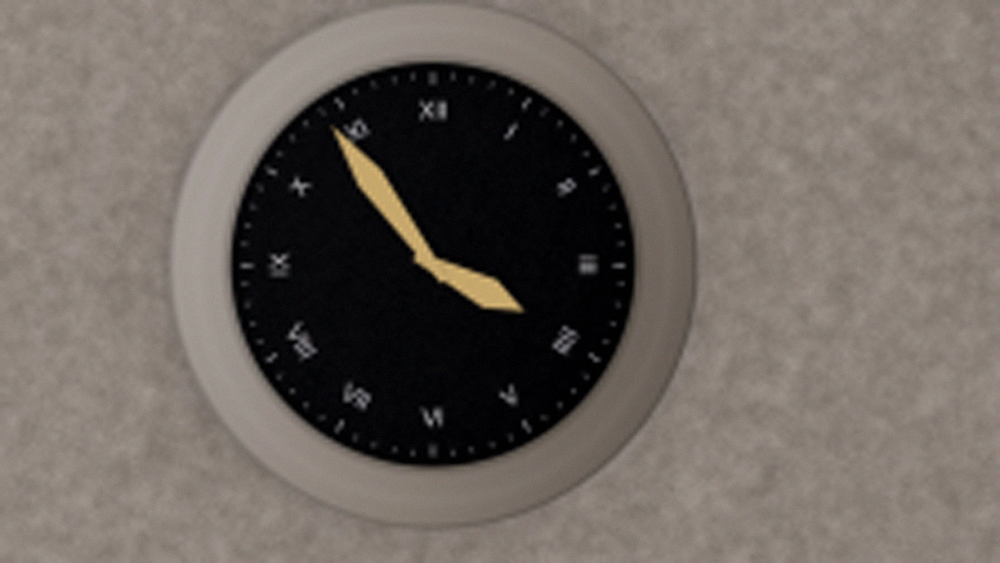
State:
3h54
